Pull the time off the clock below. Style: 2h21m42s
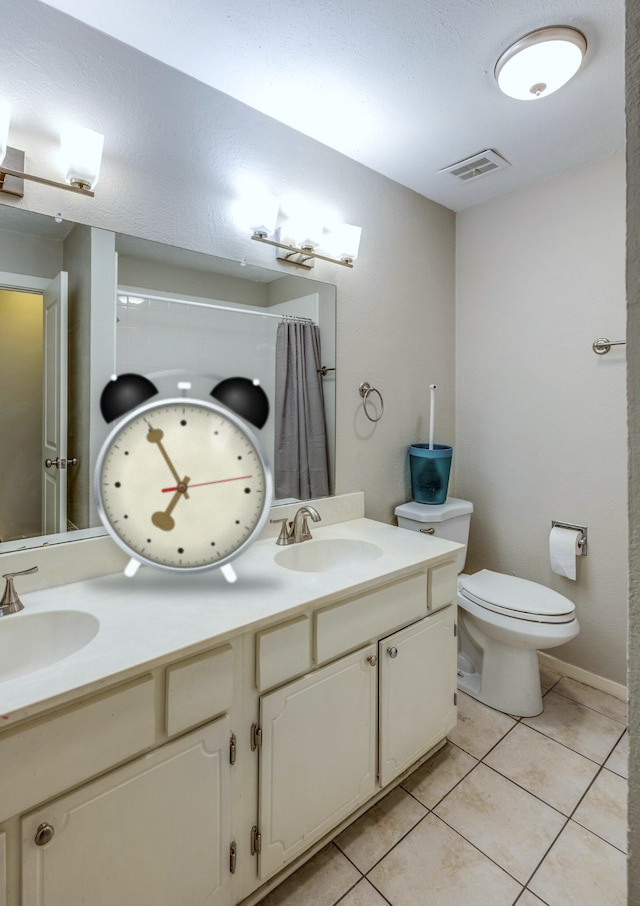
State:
6h55m13s
